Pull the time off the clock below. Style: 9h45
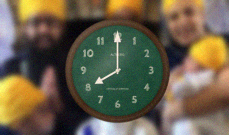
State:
8h00
